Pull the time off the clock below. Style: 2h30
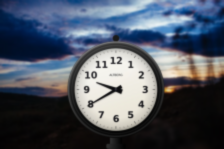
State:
9h40
